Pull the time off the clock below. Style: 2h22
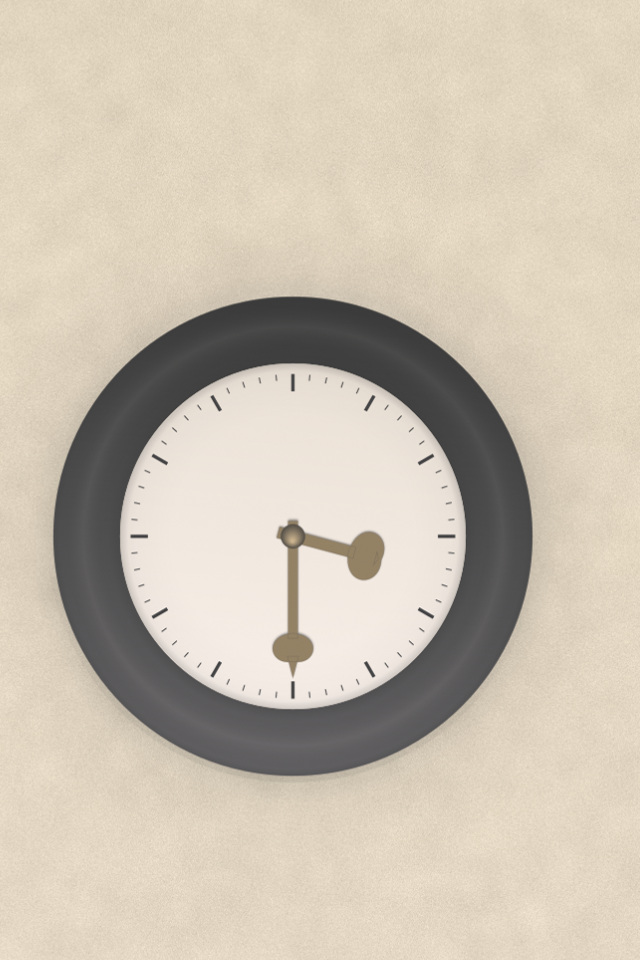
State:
3h30
